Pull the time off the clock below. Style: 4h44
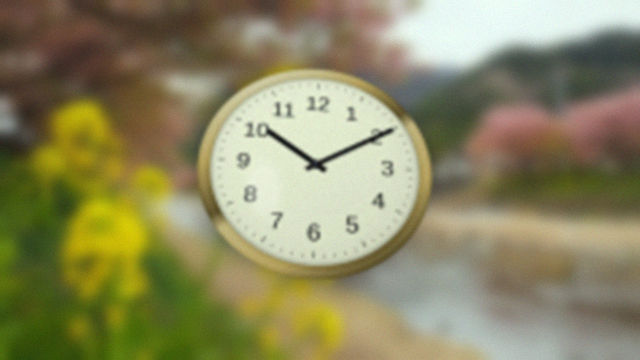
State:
10h10
